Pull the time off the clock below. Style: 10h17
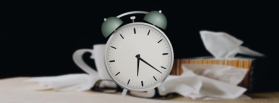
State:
6h22
